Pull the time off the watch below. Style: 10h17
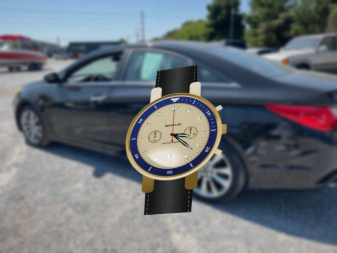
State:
3h22
